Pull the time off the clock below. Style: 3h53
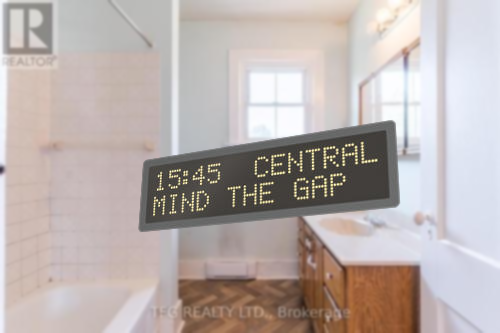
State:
15h45
